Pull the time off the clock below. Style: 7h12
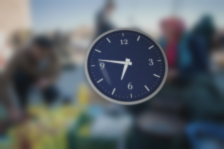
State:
6h47
